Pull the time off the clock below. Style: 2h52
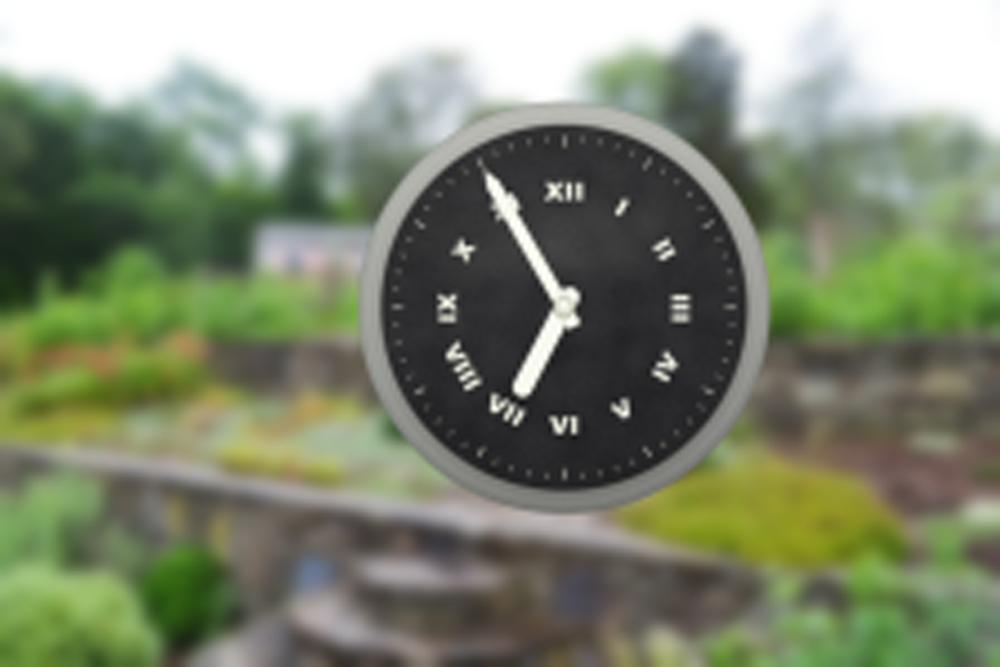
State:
6h55
